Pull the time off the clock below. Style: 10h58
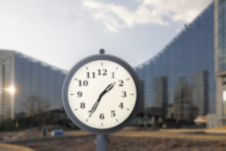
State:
1h35
